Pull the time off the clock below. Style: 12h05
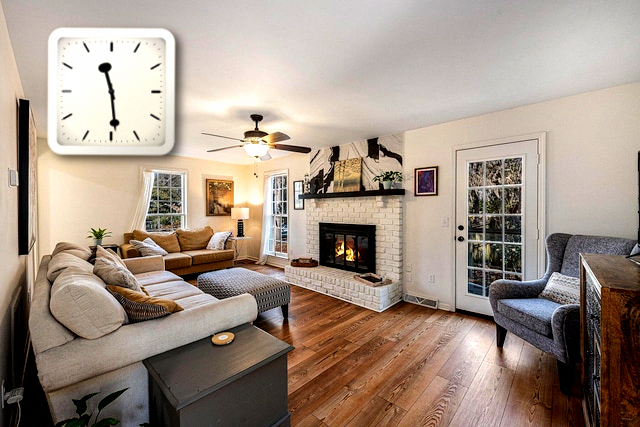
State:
11h29
